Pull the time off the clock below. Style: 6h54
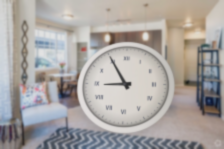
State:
8h55
